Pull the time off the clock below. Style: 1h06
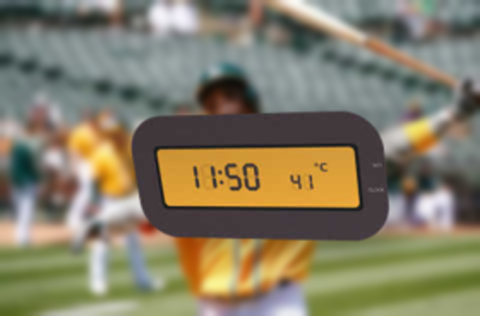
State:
11h50
